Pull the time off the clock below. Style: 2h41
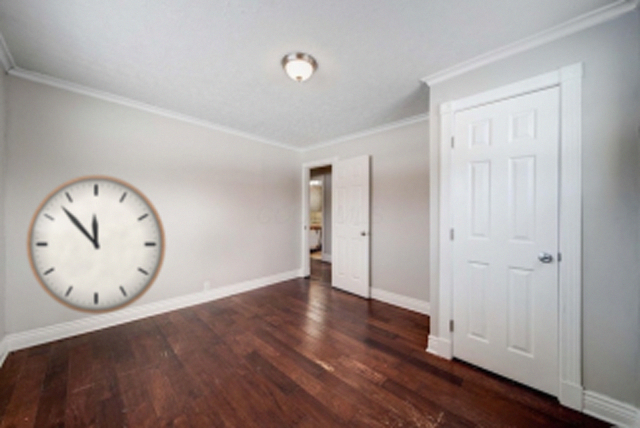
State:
11h53
